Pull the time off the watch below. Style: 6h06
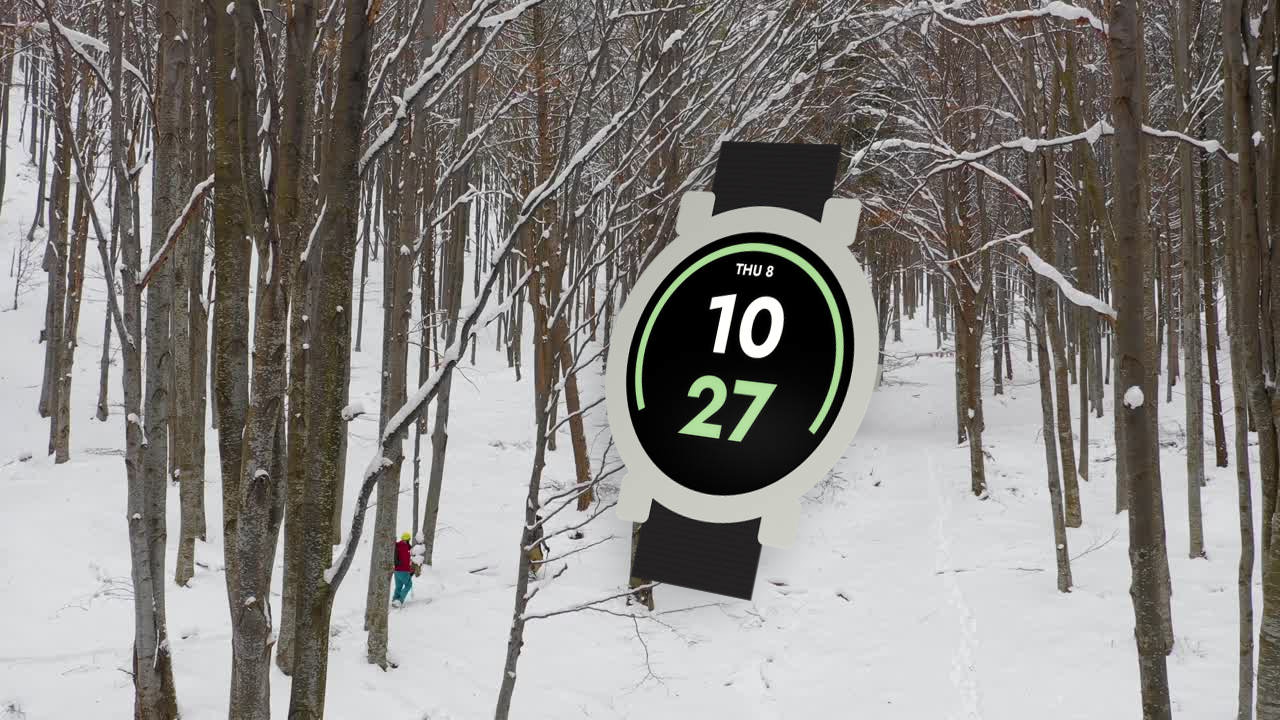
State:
10h27
